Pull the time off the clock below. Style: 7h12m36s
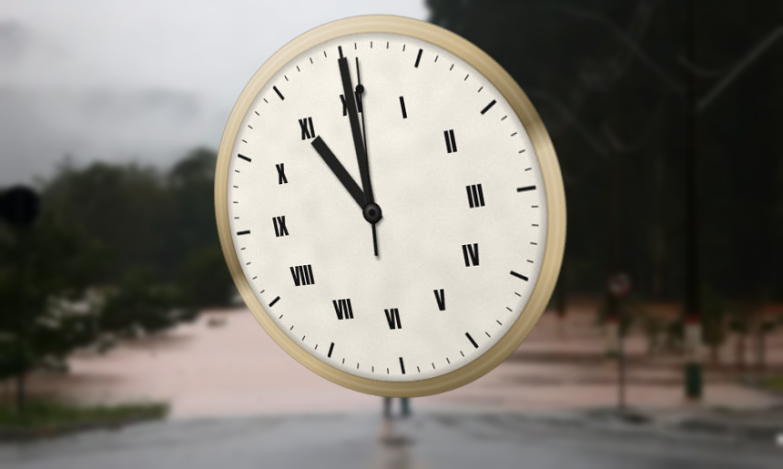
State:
11h00m01s
